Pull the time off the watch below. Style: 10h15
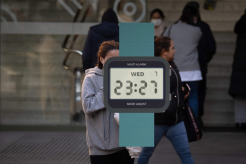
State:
23h27
